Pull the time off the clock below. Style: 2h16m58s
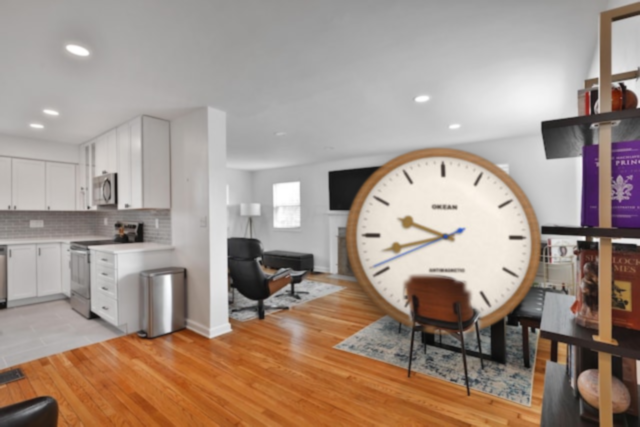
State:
9h42m41s
